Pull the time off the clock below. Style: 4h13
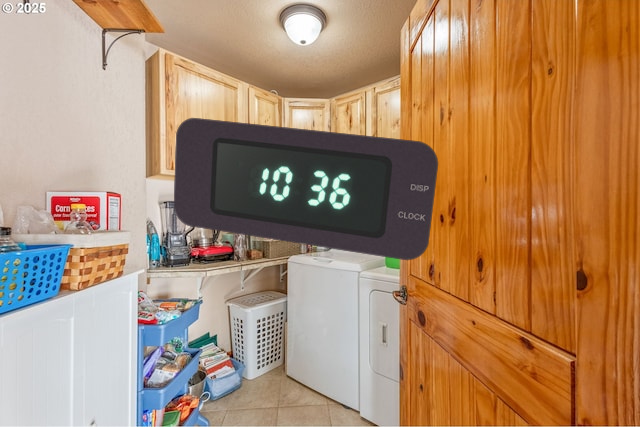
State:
10h36
